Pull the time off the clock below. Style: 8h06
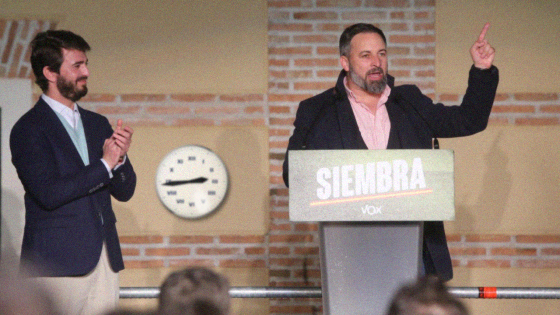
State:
2h44
